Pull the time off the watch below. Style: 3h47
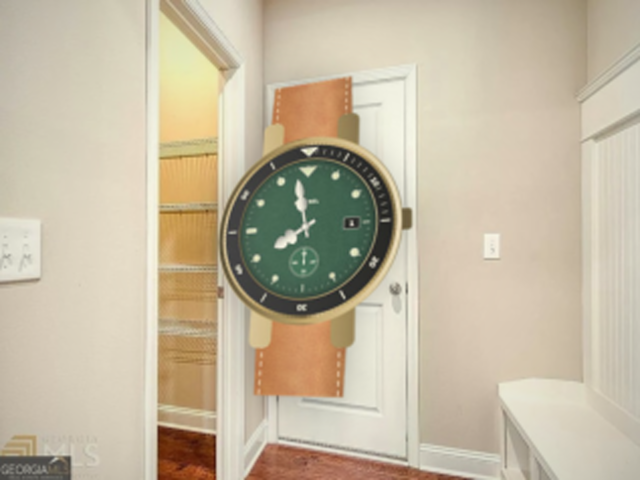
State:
7h58
